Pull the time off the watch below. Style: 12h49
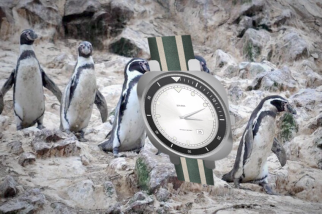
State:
3h11
